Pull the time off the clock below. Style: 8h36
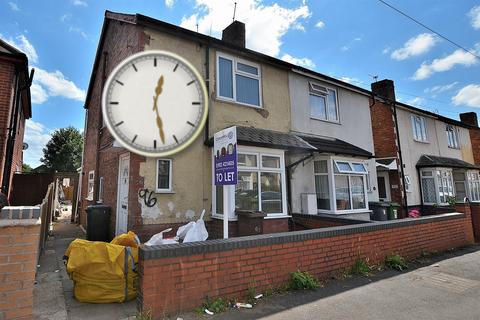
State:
12h28
